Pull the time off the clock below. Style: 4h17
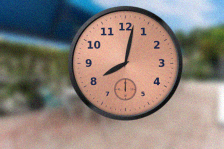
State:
8h02
